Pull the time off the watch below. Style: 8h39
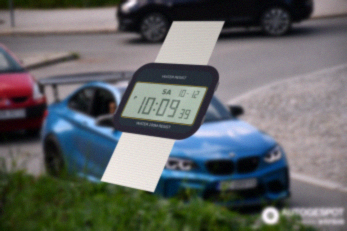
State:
10h09
